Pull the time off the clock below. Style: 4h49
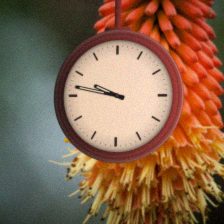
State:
9h47
